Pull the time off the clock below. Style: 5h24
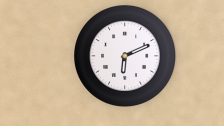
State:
6h11
